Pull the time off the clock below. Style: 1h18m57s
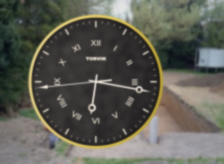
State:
6h16m44s
